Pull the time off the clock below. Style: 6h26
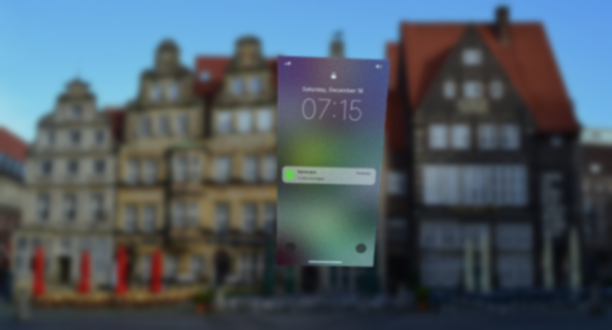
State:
7h15
